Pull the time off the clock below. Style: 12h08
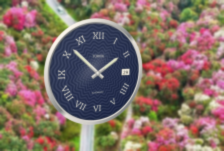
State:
1h52
